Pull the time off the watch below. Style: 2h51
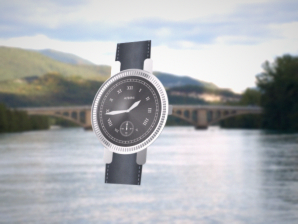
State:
1h44
